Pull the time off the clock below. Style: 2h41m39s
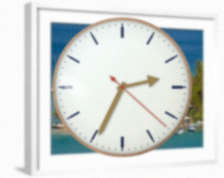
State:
2h34m22s
